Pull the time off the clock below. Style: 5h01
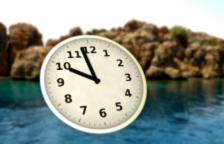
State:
9h58
